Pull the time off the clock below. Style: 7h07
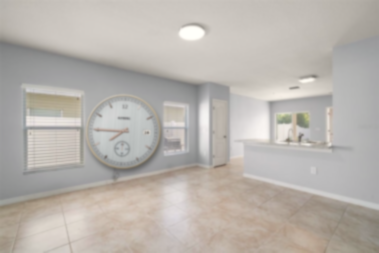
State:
7h45
